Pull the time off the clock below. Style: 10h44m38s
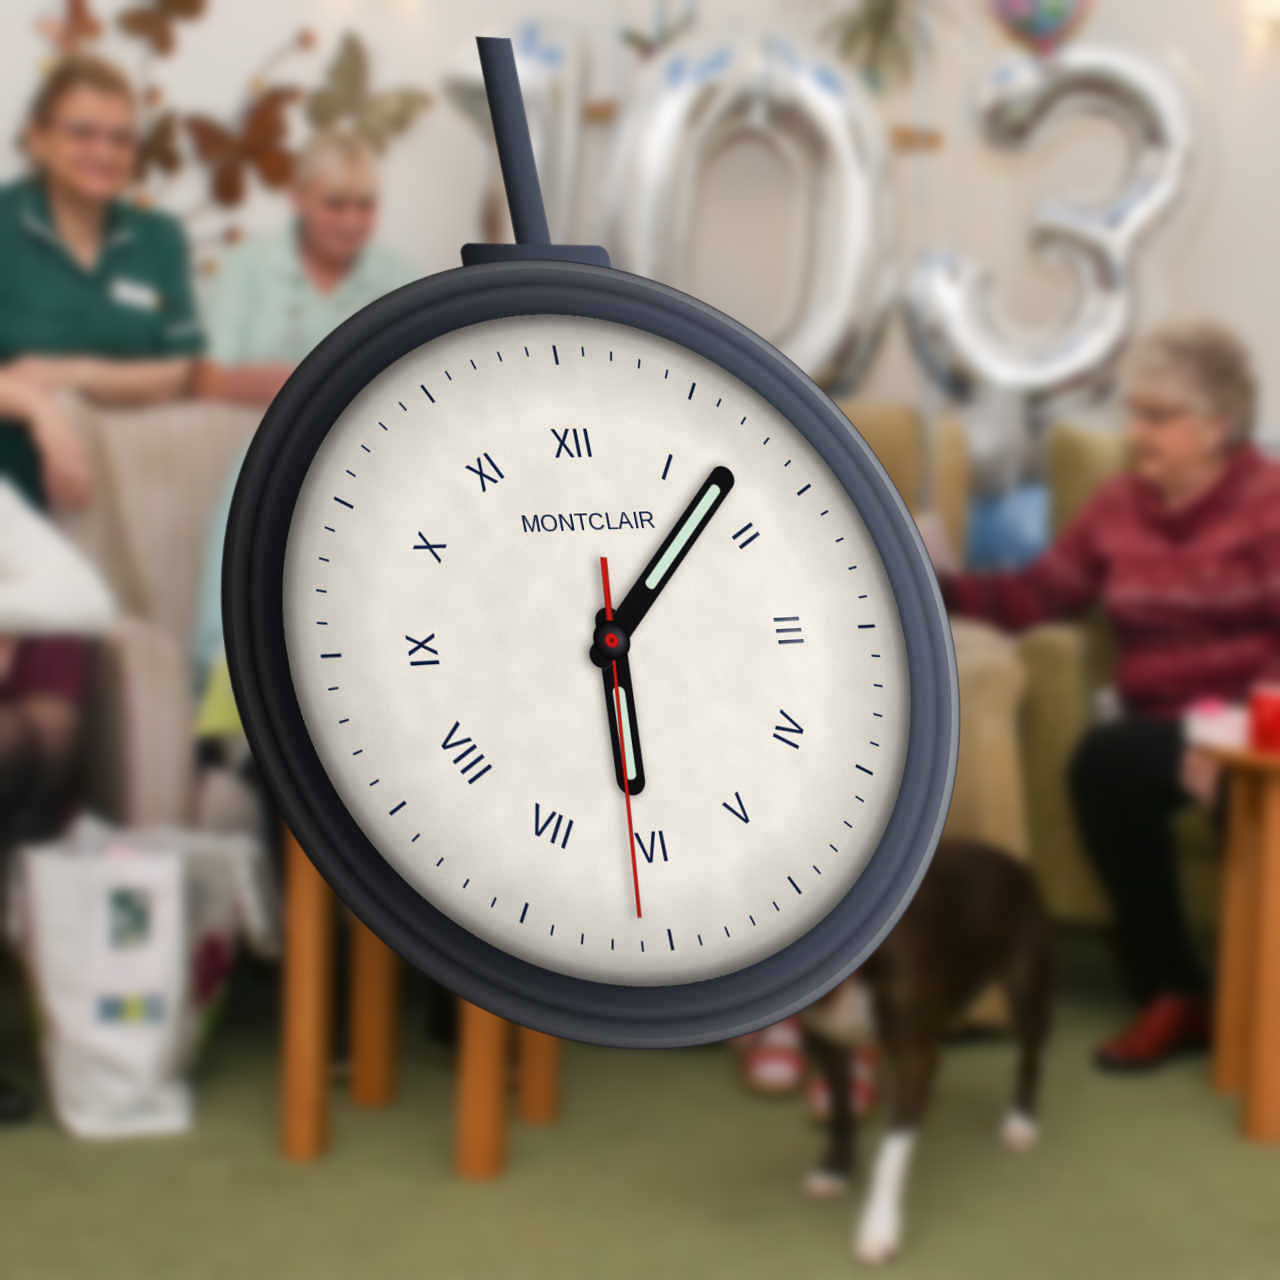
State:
6h07m31s
